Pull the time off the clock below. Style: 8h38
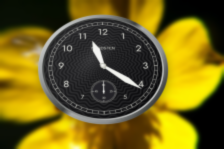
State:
11h21
